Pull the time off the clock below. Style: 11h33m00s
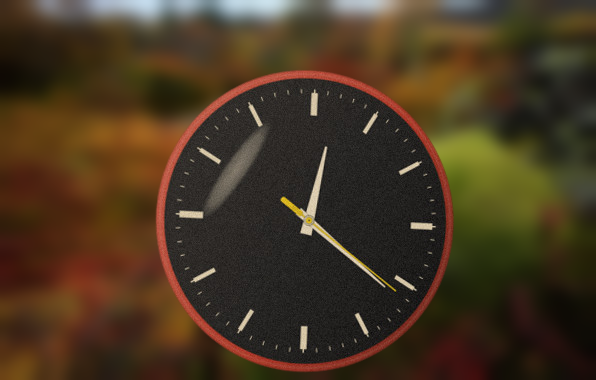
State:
12h21m21s
